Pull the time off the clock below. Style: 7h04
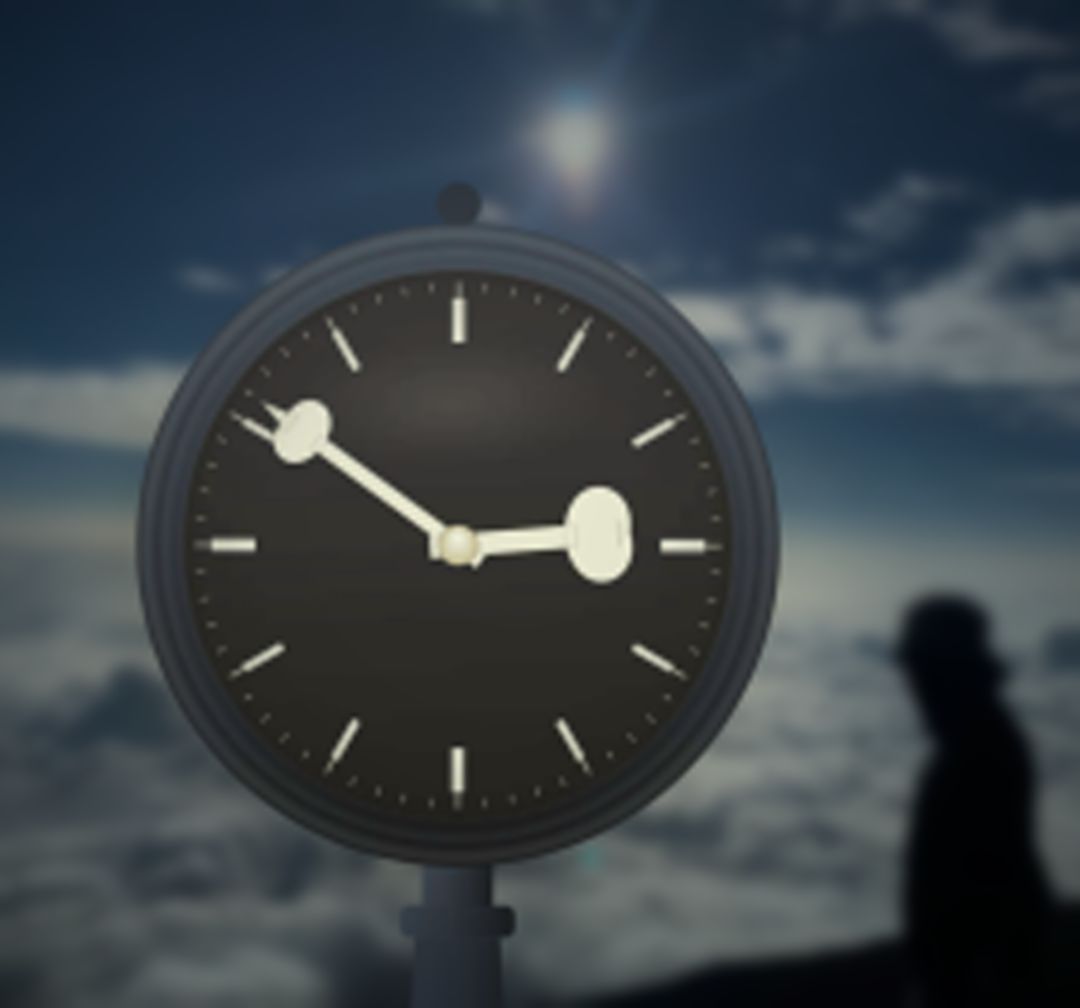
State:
2h51
